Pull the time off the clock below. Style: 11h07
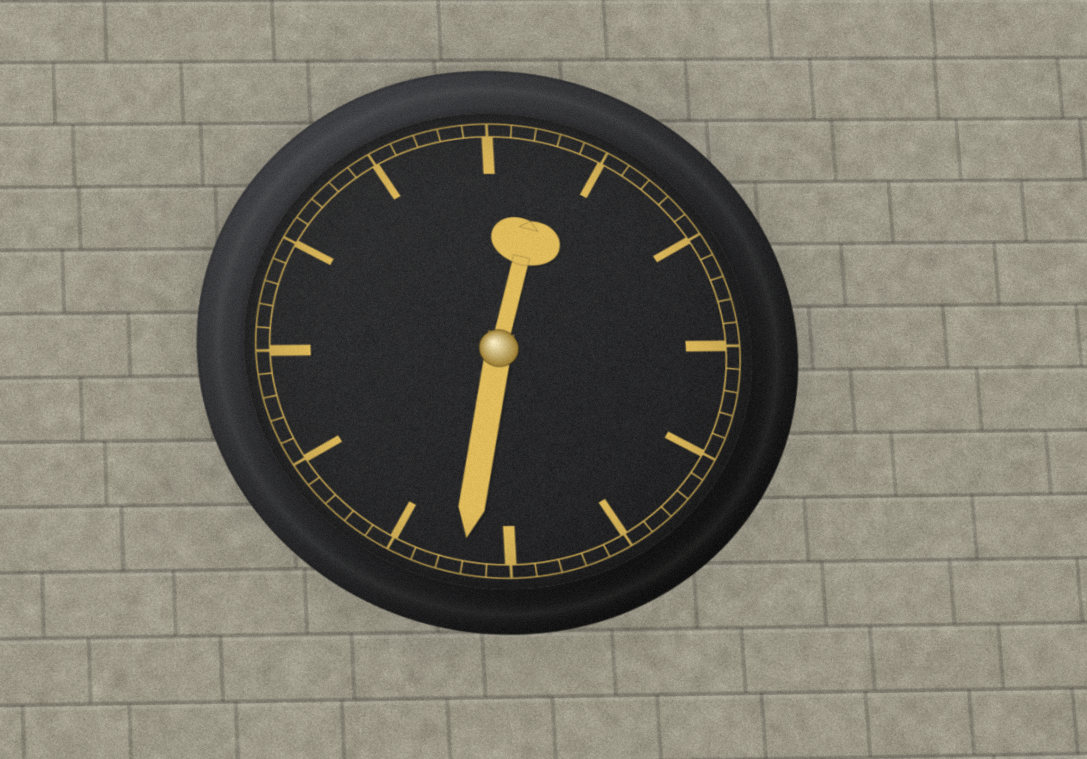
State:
12h32
